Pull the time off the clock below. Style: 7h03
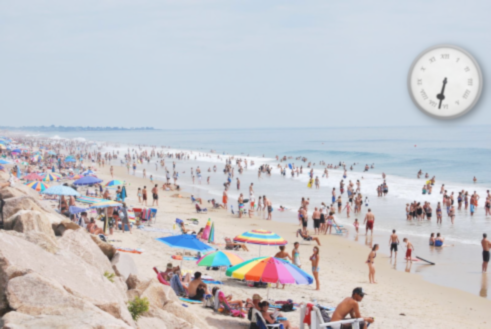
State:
6h32
